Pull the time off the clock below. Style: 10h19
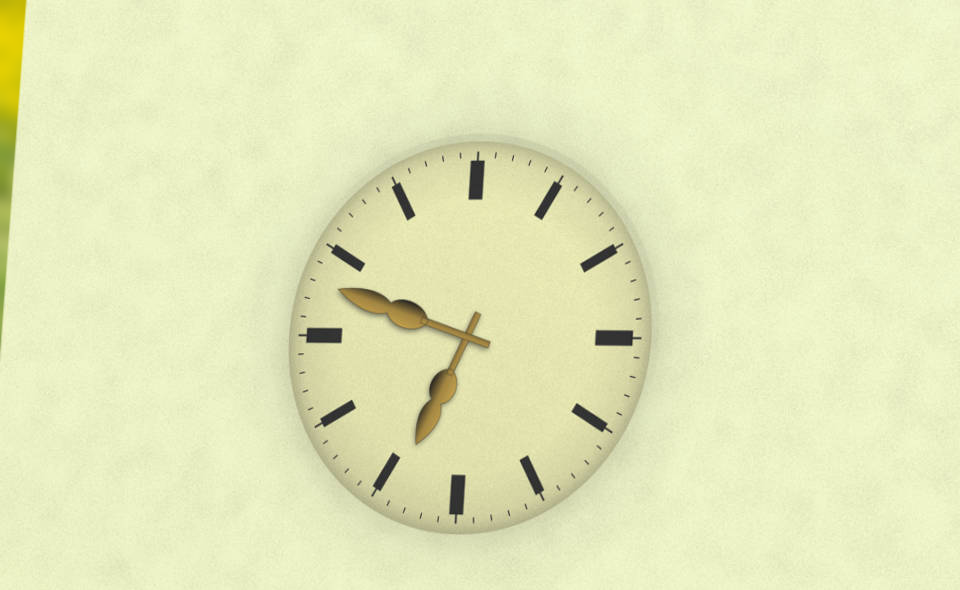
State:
6h48
